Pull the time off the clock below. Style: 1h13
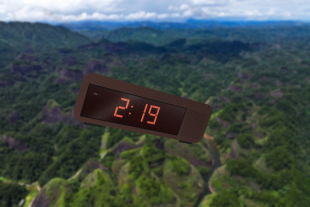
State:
2h19
